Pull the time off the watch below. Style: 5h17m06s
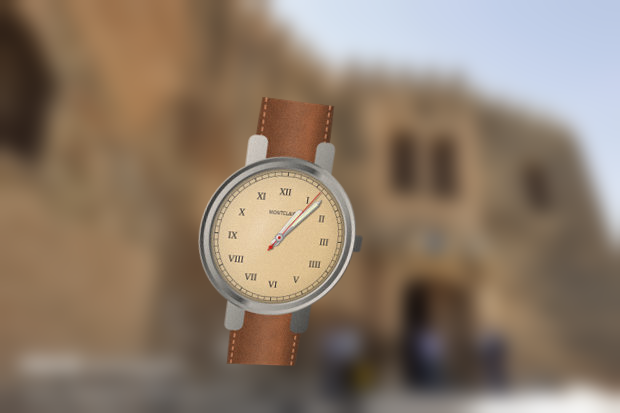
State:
1h07m06s
